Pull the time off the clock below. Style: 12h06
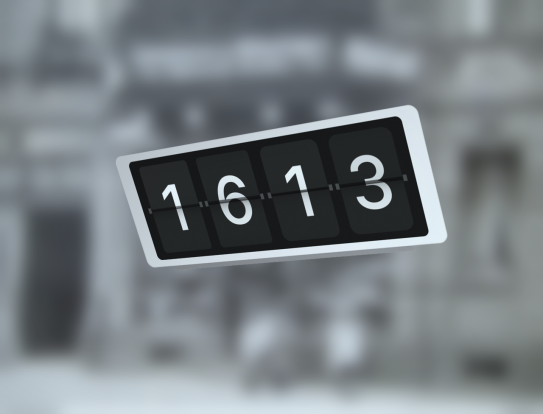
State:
16h13
